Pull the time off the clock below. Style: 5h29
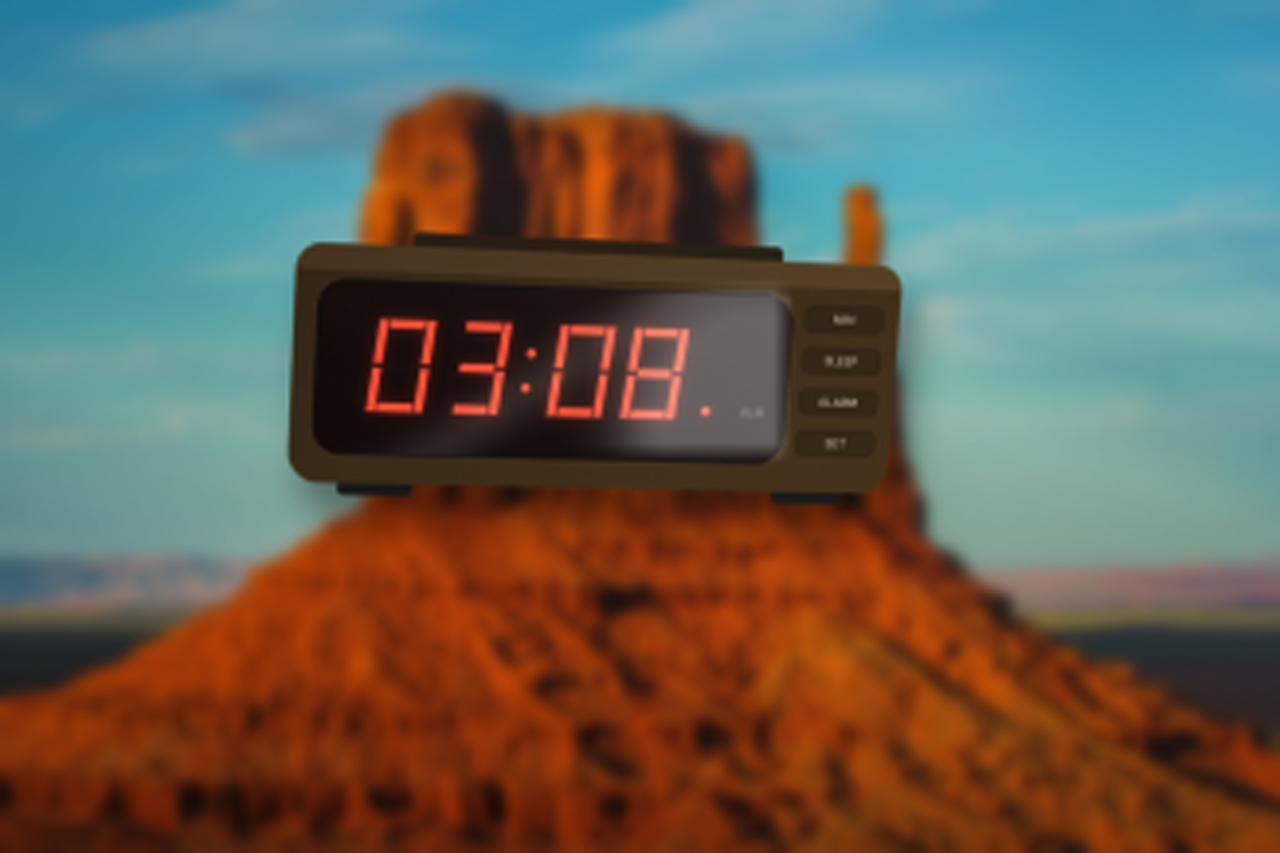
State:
3h08
